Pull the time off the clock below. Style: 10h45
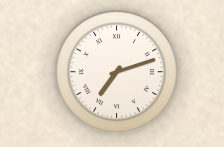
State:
7h12
